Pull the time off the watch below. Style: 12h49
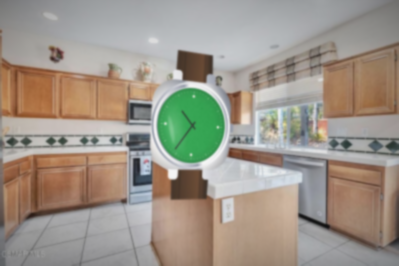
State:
10h36
